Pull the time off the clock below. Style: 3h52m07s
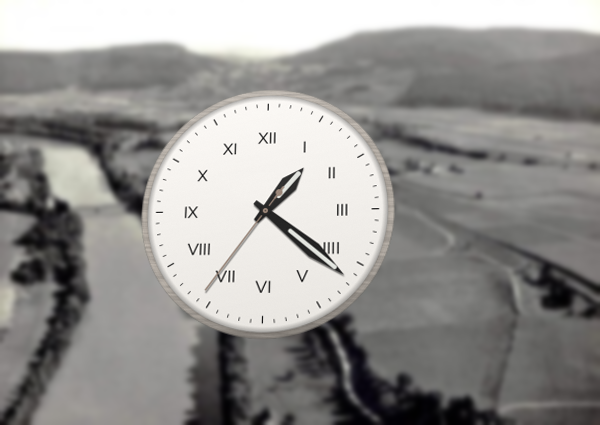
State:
1h21m36s
